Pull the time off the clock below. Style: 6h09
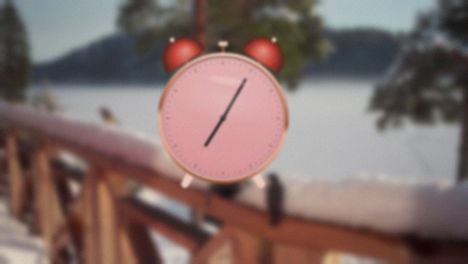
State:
7h05
